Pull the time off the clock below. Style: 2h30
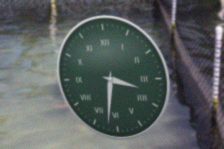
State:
3h32
